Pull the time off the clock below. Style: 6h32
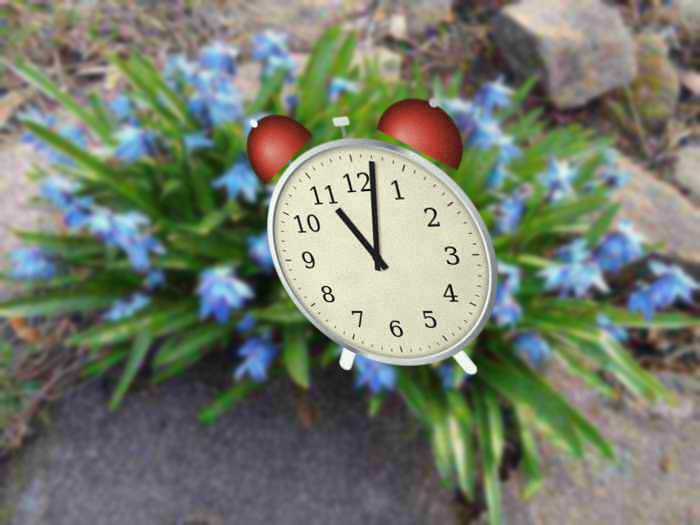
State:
11h02
